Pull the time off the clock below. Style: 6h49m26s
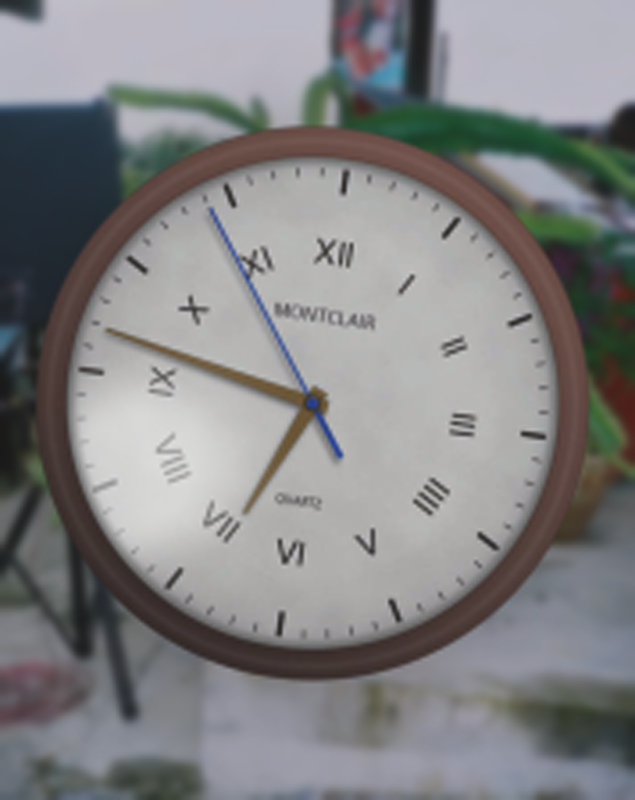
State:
6h46m54s
